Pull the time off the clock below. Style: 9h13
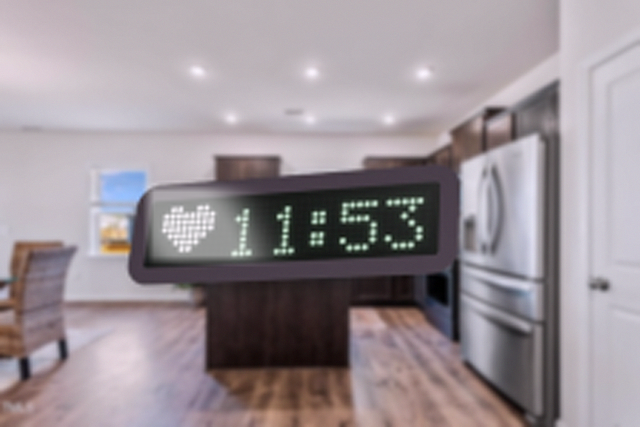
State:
11h53
